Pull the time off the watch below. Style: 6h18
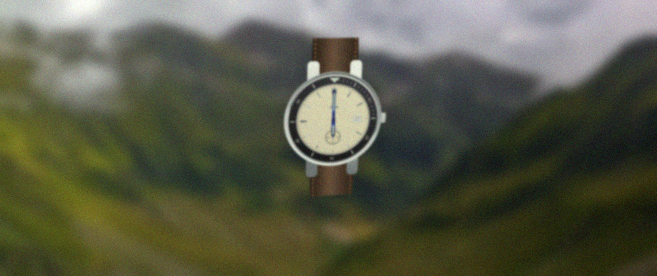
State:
6h00
